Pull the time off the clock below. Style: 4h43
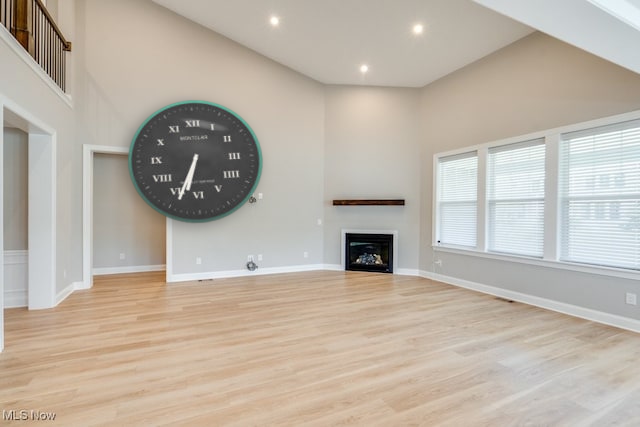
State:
6h34
